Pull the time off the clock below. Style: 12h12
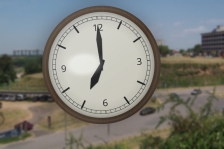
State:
7h00
